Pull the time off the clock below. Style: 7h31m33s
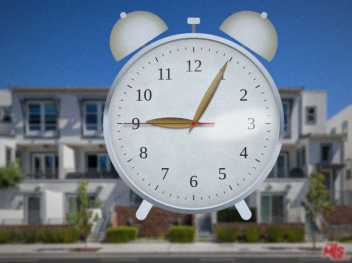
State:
9h04m45s
